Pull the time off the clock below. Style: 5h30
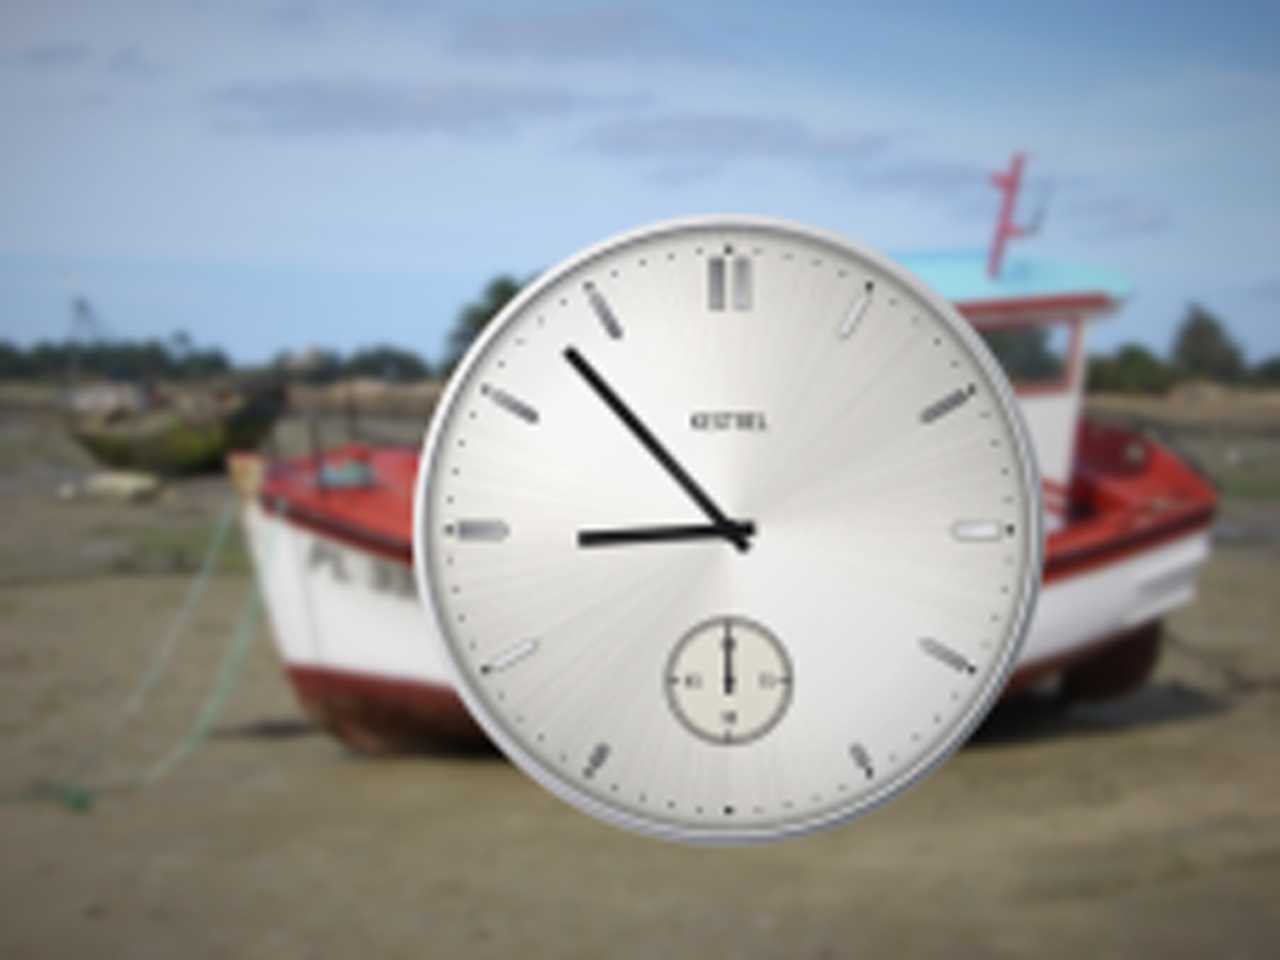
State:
8h53
